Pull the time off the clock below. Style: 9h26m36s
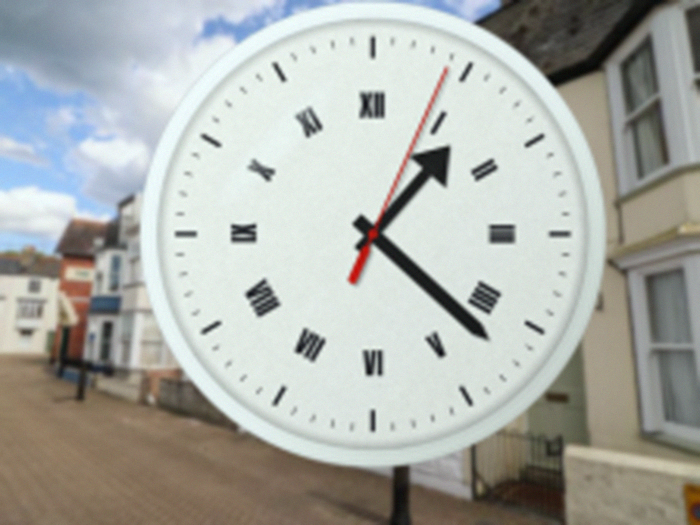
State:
1h22m04s
